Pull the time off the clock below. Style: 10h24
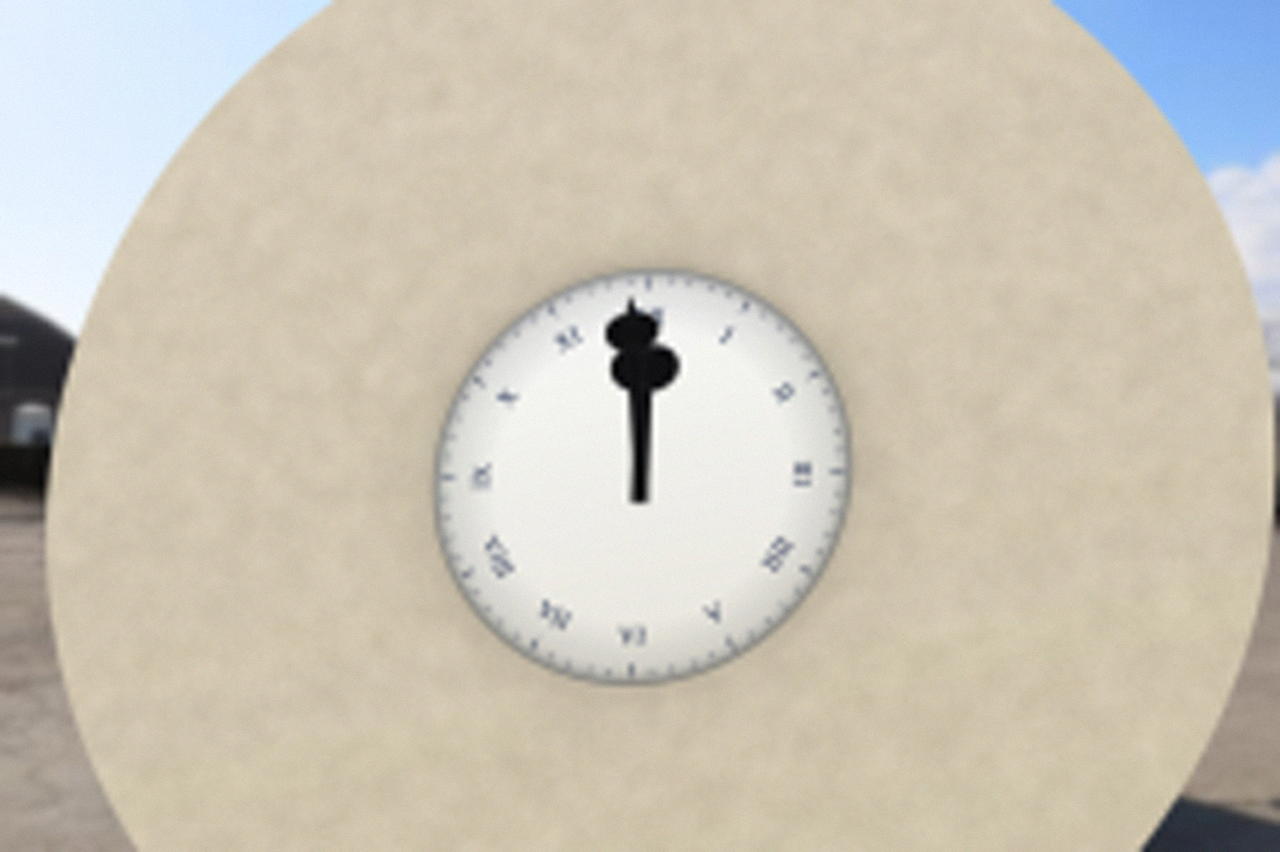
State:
11h59
